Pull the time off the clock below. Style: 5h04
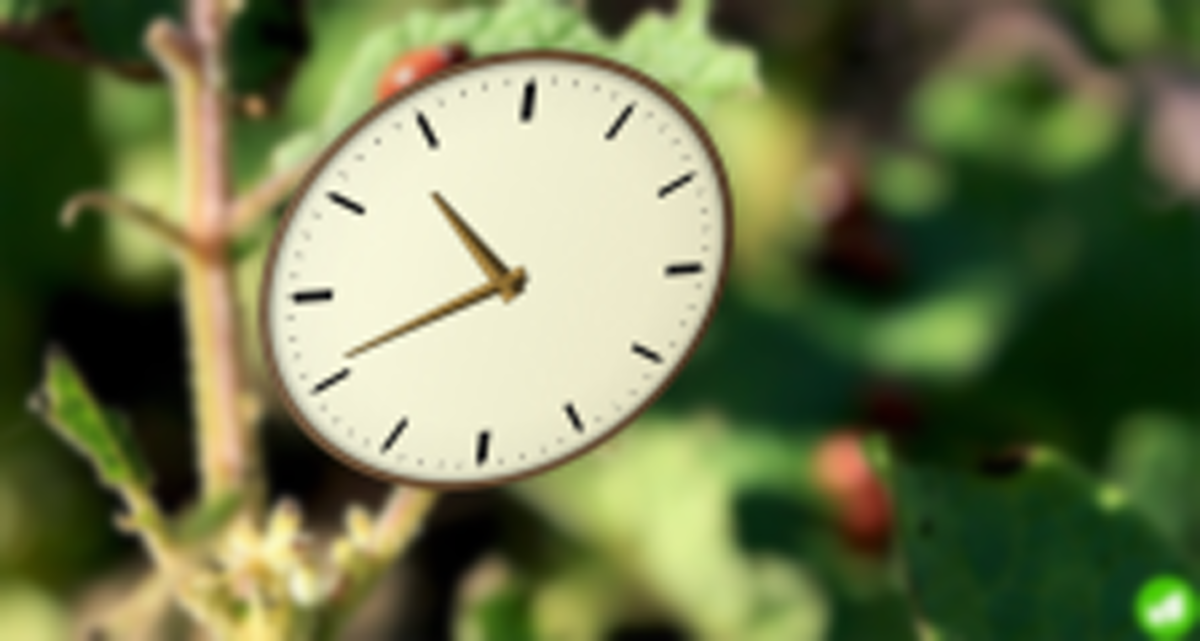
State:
10h41
